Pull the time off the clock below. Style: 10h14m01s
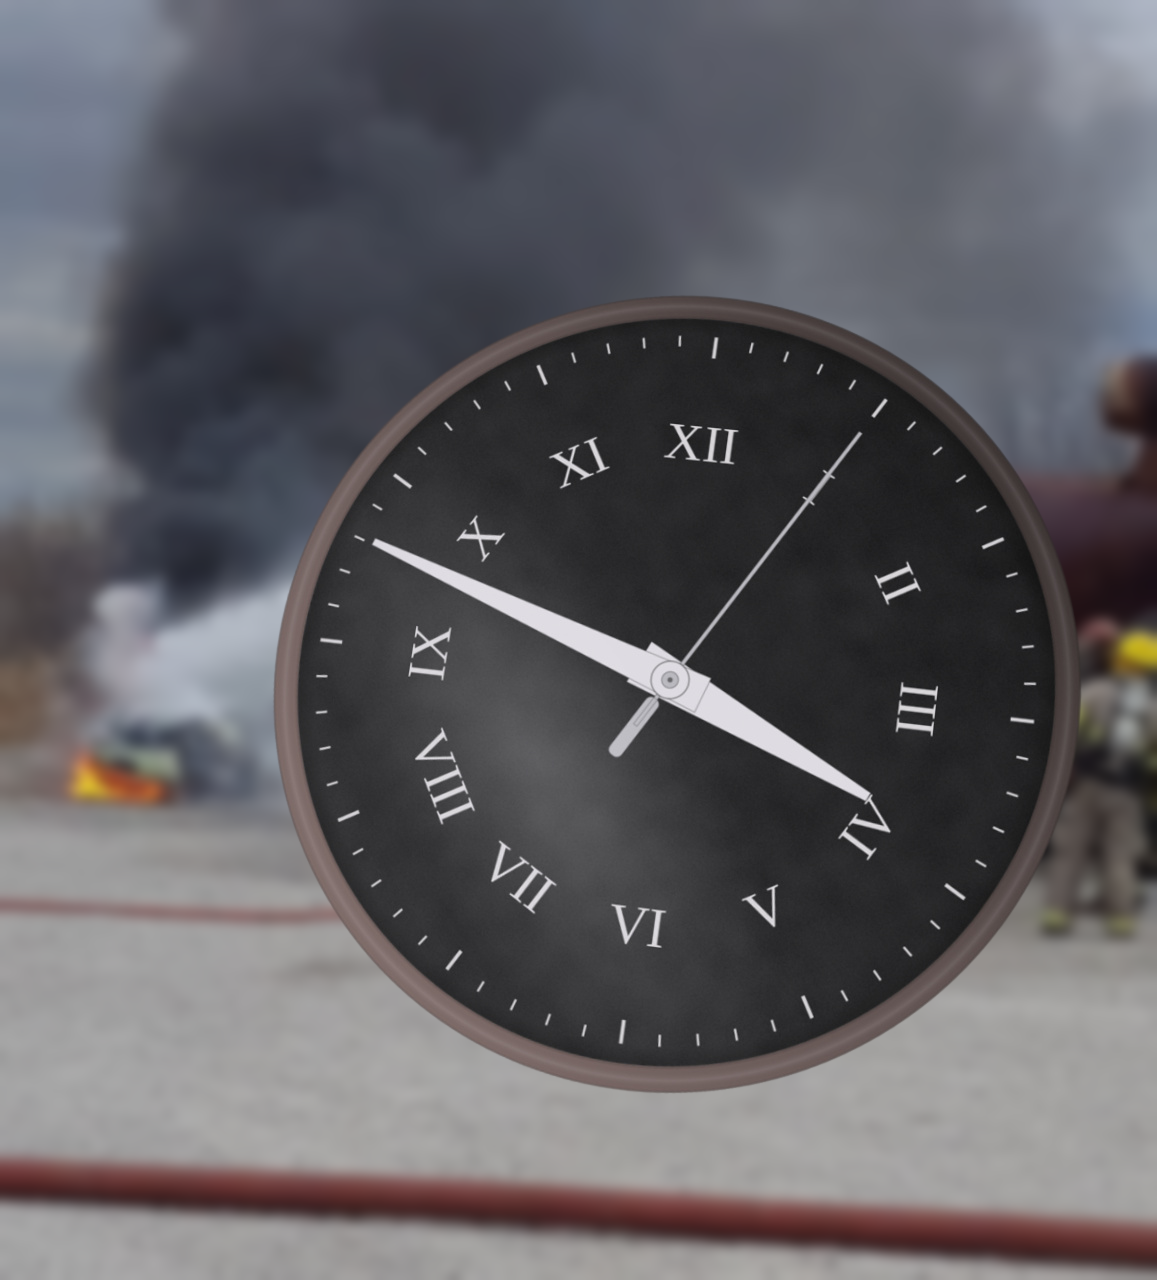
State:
3h48m05s
